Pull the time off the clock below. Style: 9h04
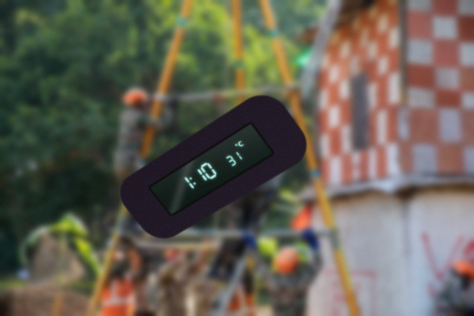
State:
1h10
